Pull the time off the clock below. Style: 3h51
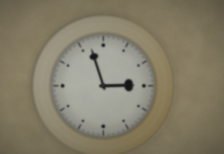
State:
2h57
